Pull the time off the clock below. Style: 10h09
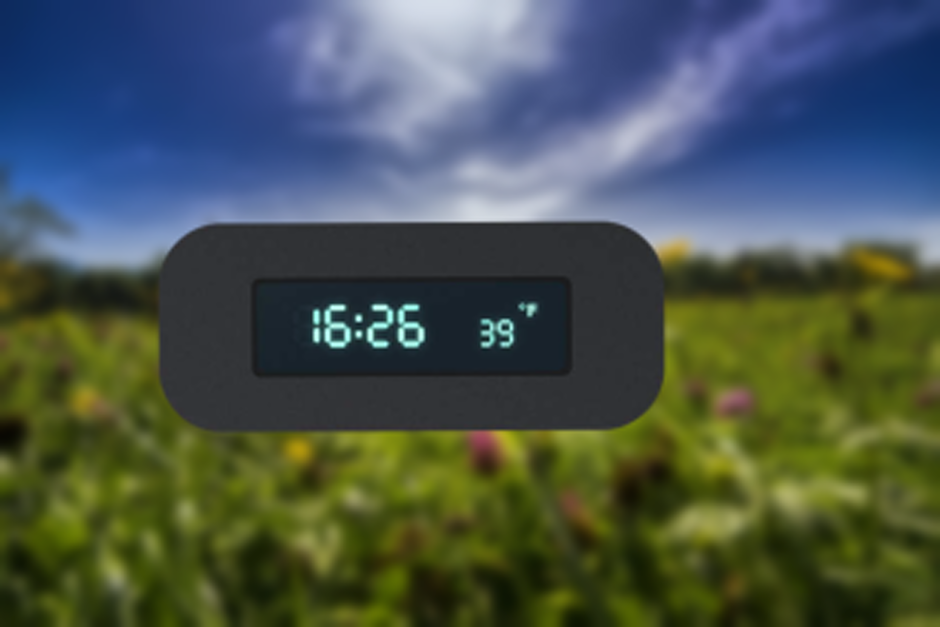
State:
16h26
